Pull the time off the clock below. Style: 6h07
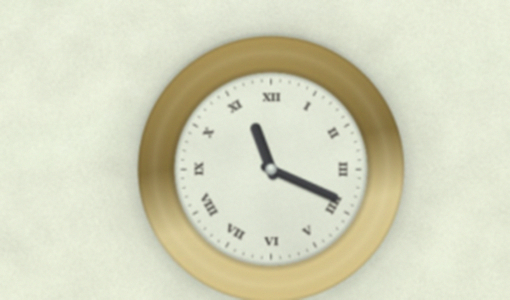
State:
11h19
